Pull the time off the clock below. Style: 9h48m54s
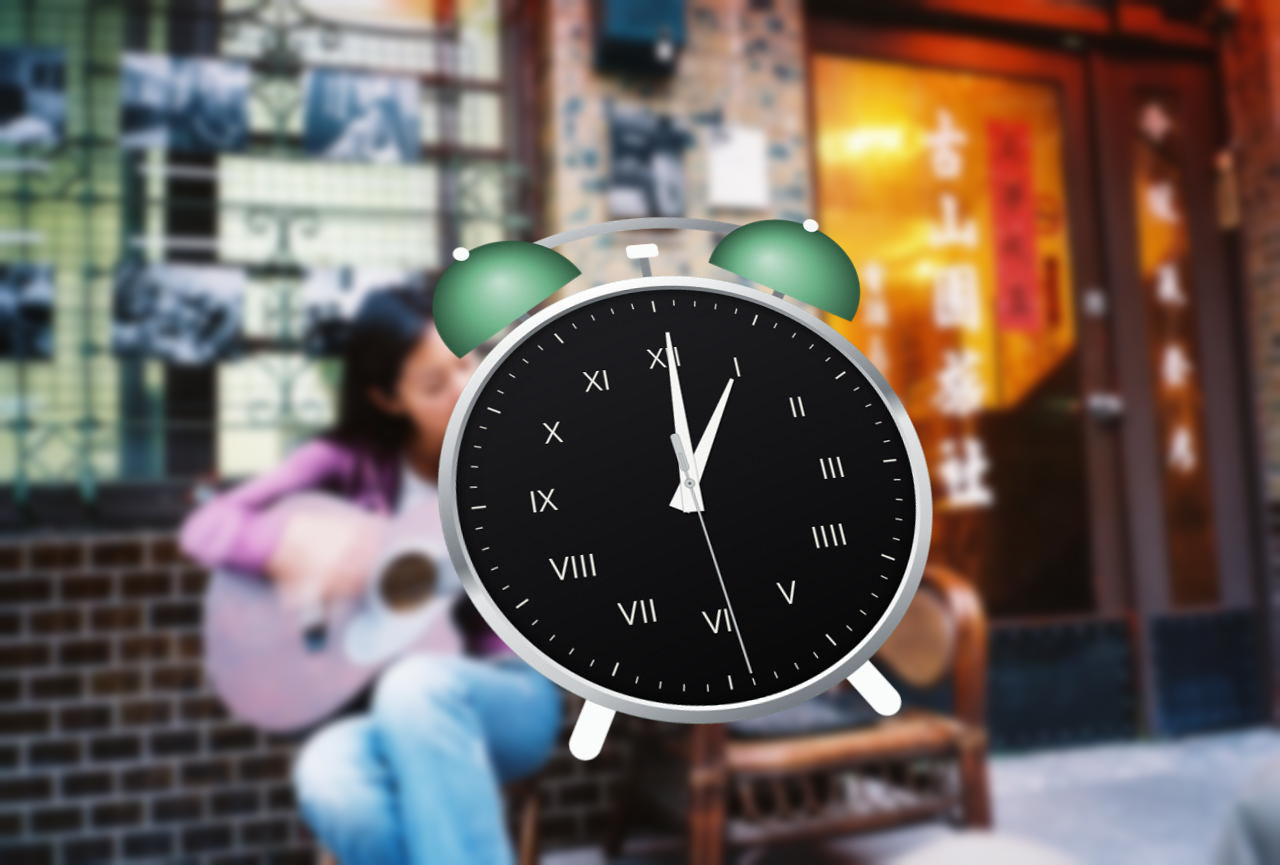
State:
1h00m29s
